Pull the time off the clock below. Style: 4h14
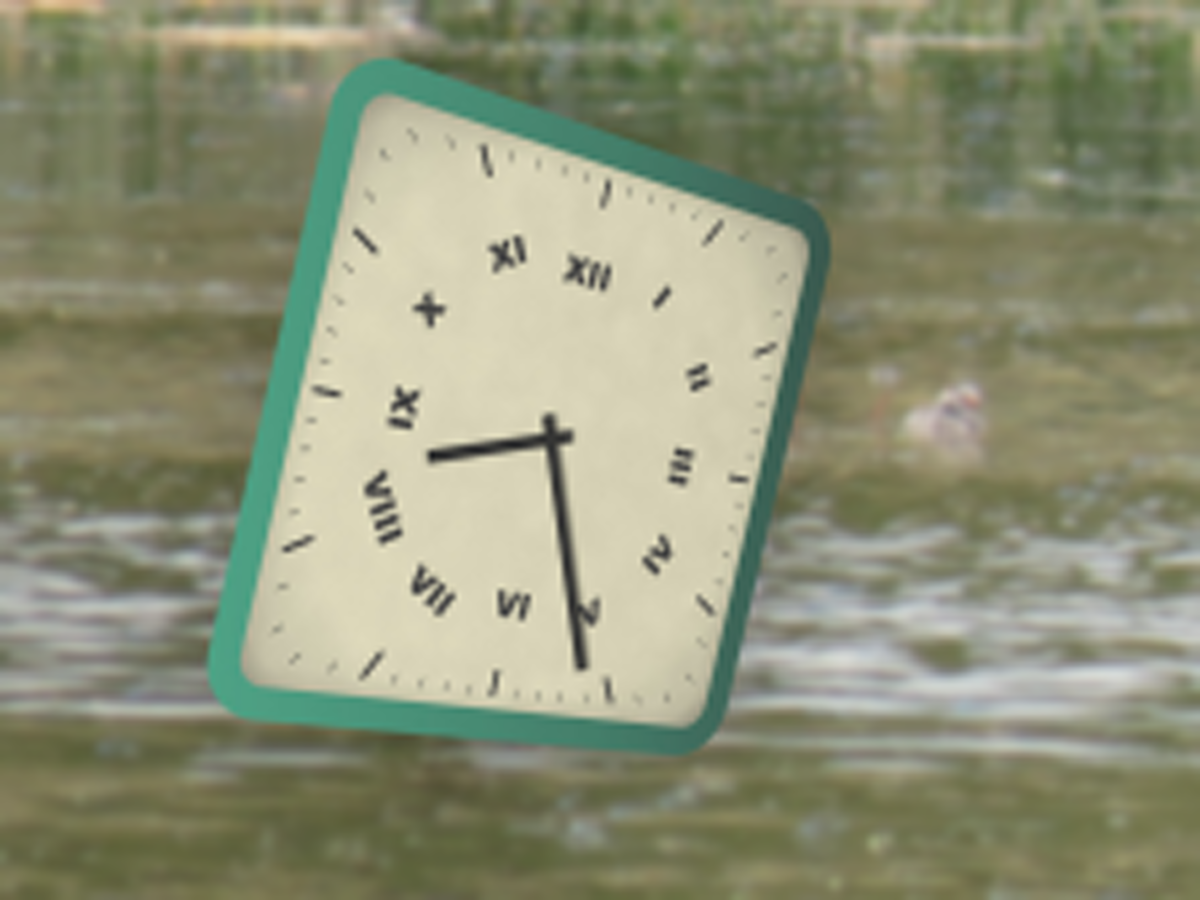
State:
8h26
